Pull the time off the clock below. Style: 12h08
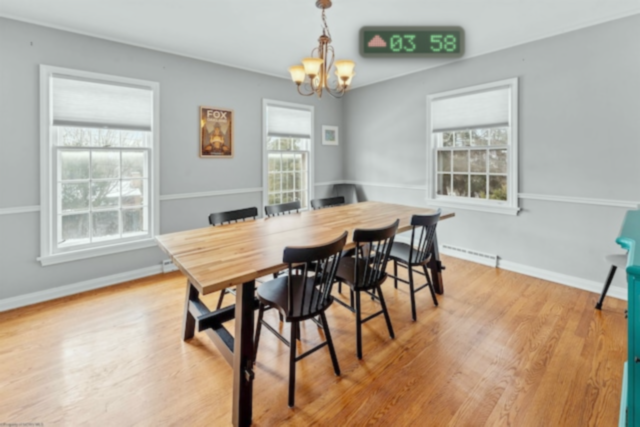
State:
3h58
